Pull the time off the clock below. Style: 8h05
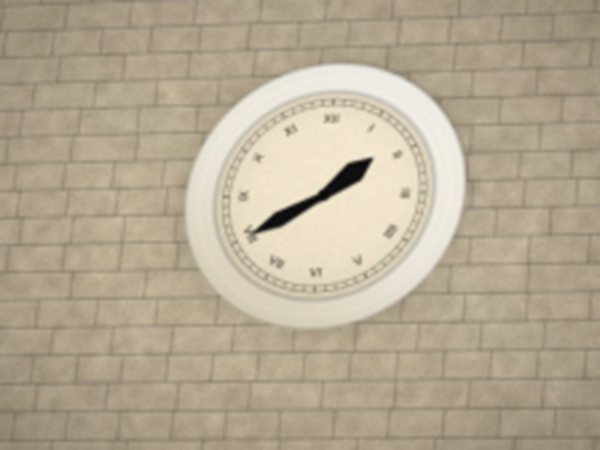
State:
1h40
